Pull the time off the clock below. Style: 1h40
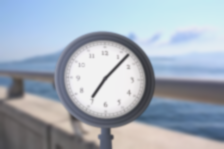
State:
7h07
